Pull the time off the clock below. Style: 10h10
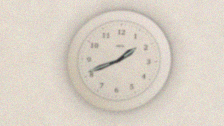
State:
1h41
